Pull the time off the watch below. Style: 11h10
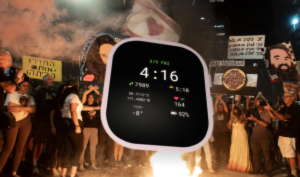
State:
4h16
